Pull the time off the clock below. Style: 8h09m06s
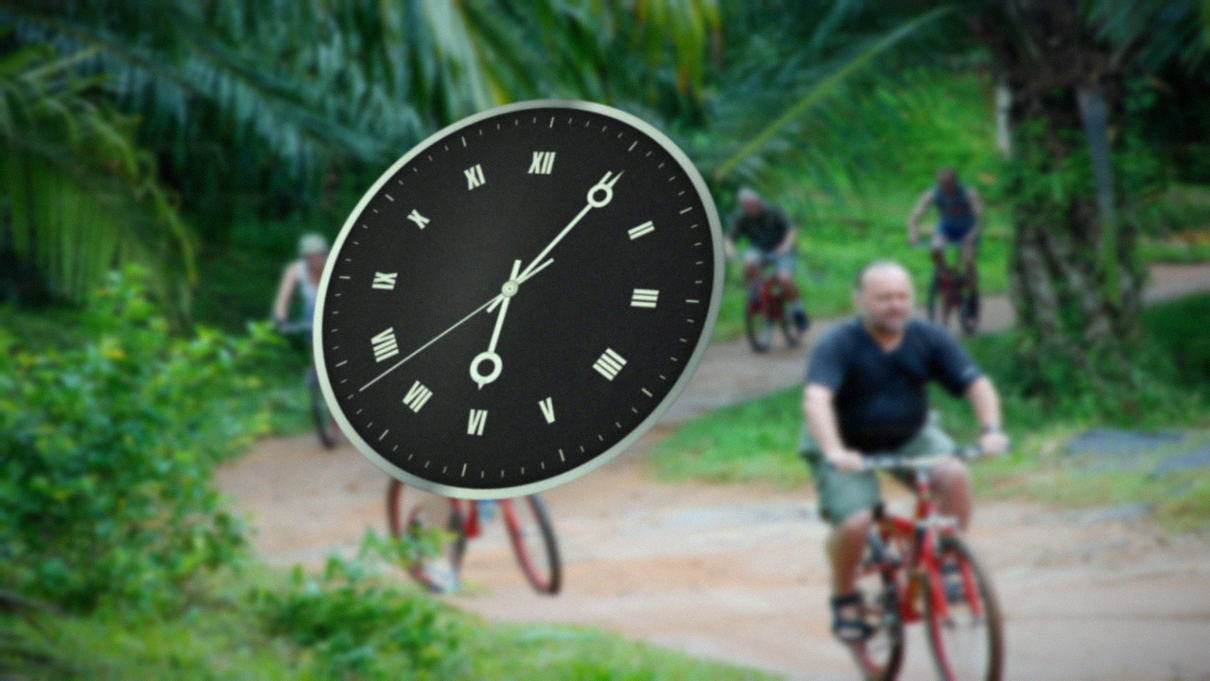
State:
6h05m38s
